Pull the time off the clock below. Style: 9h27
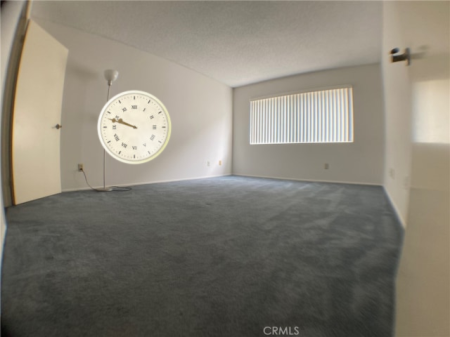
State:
9h48
